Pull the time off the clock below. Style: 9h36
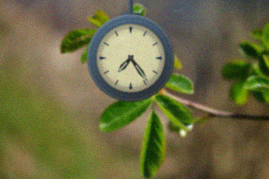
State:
7h24
